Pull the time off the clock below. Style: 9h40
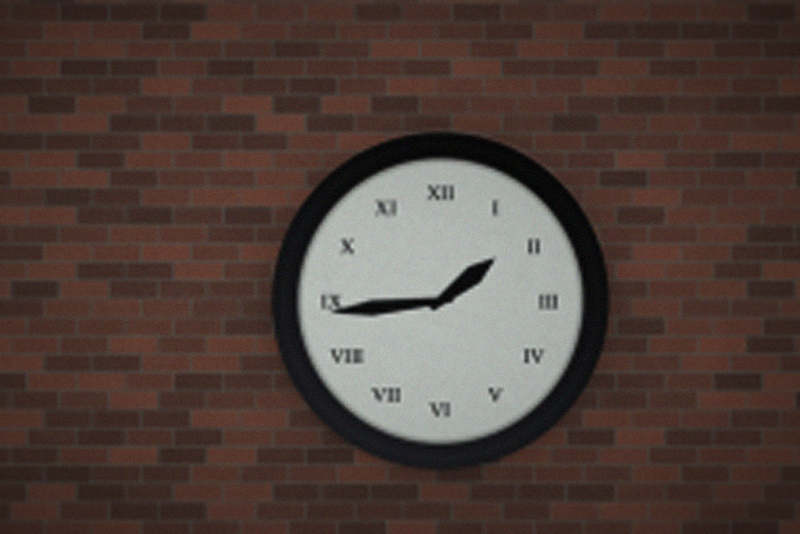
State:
1h44
